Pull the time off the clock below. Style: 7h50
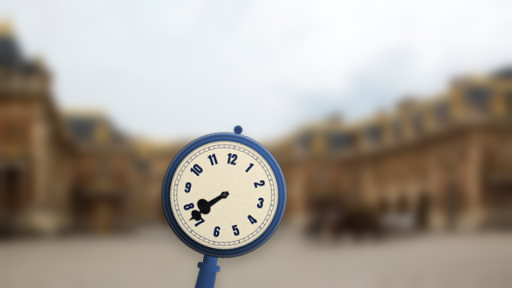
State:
7h37
